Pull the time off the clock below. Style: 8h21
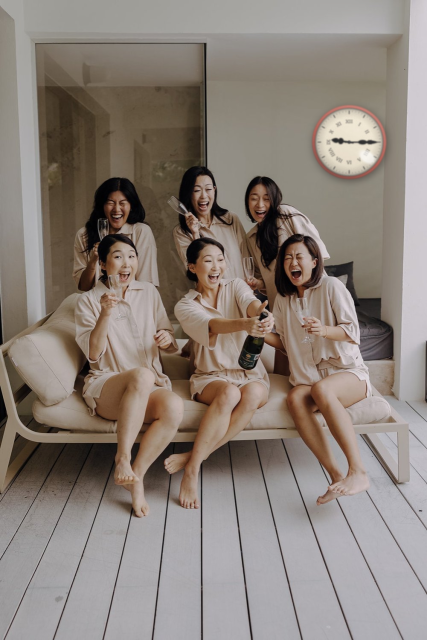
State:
9h15
